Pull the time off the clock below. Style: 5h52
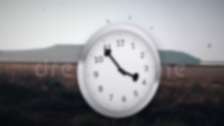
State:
3h54
